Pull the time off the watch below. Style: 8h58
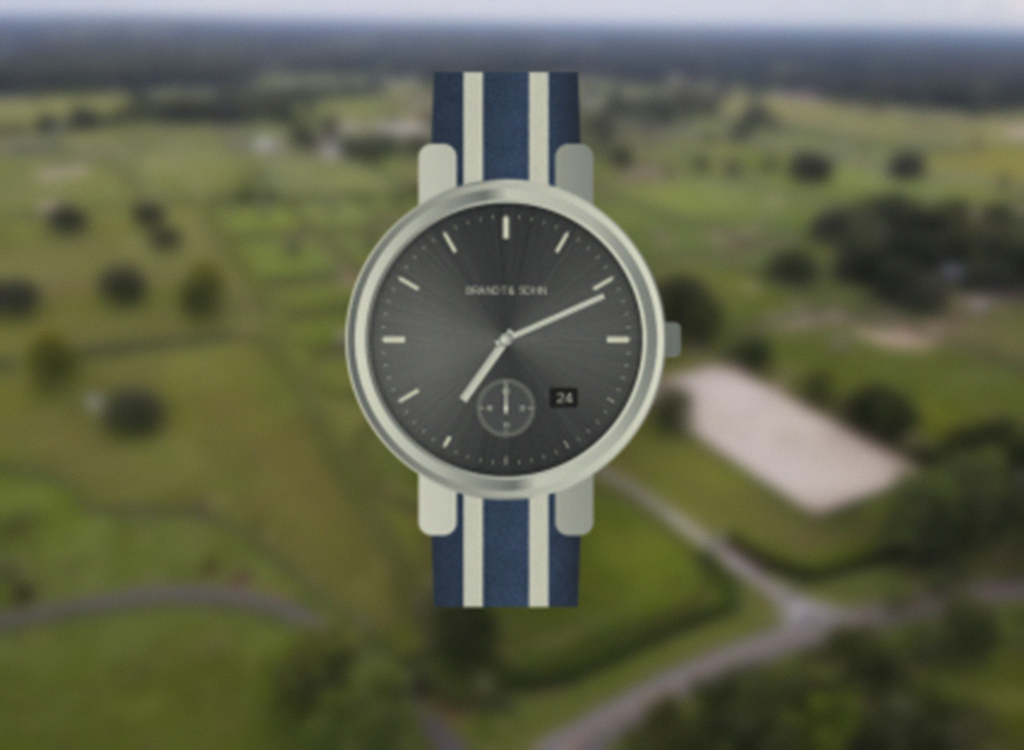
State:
7h11
